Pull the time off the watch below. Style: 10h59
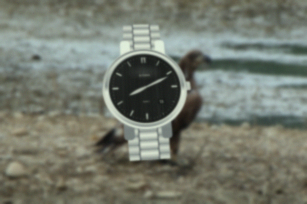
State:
8h11
